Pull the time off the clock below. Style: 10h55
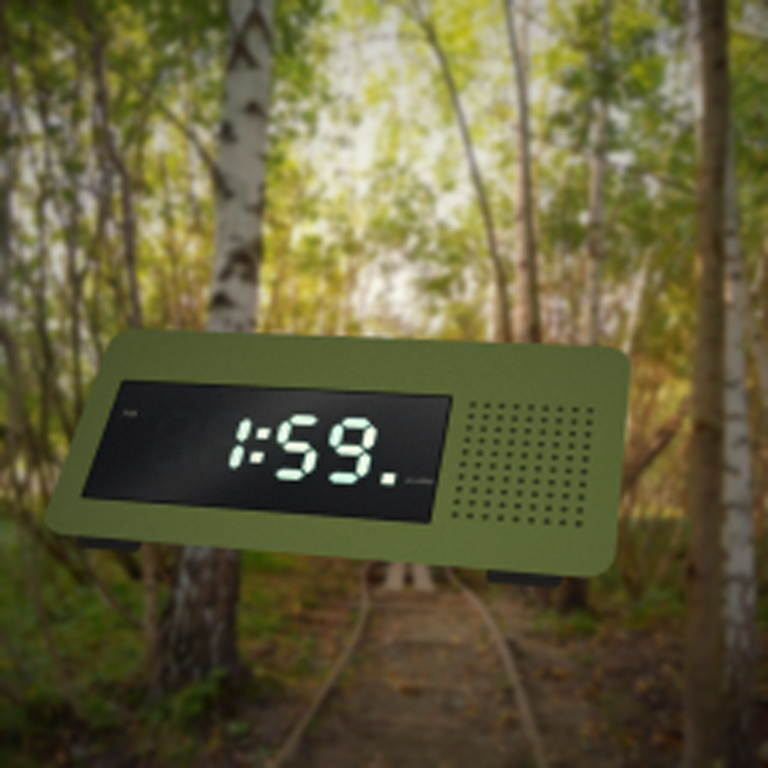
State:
1h59
